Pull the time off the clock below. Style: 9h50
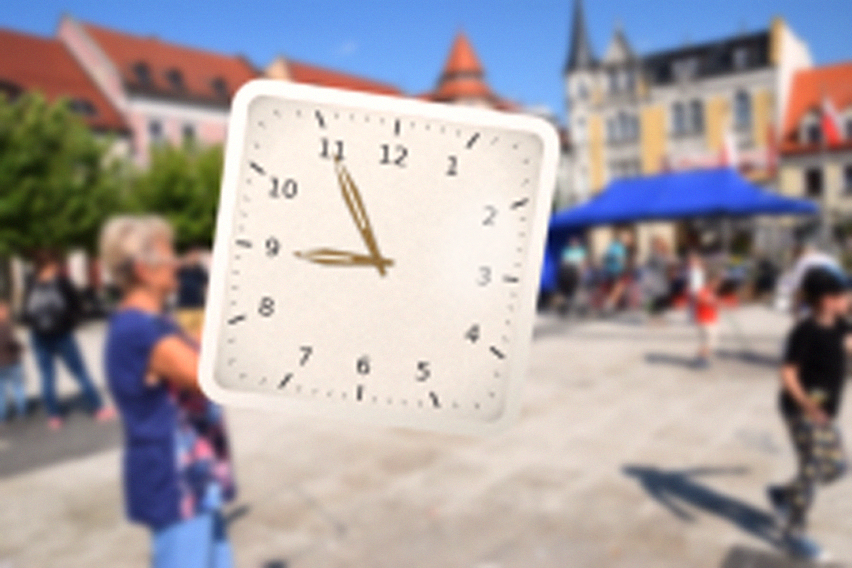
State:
8h55
